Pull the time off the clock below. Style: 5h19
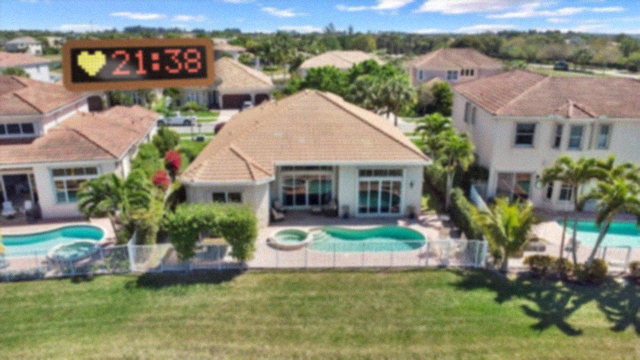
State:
21h38
